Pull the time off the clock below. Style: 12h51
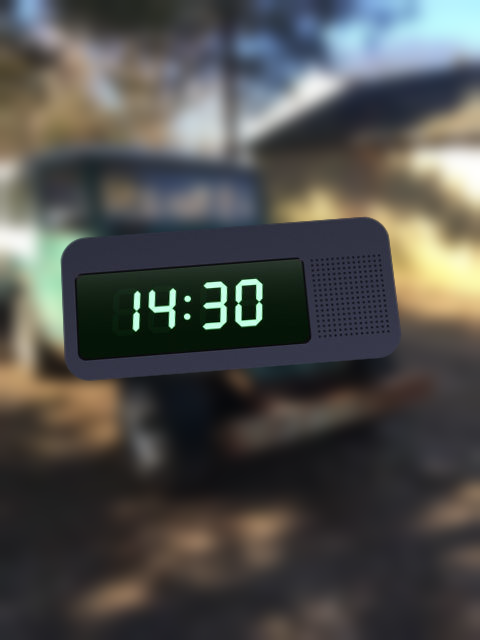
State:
14h30
